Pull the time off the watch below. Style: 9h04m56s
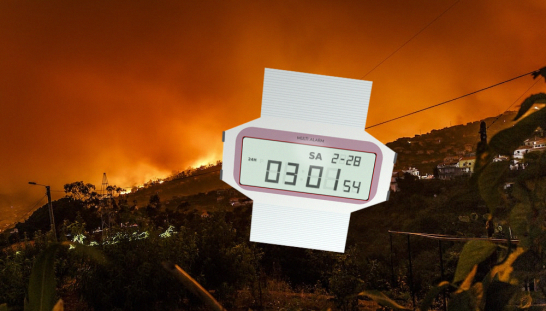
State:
3h01m54s
